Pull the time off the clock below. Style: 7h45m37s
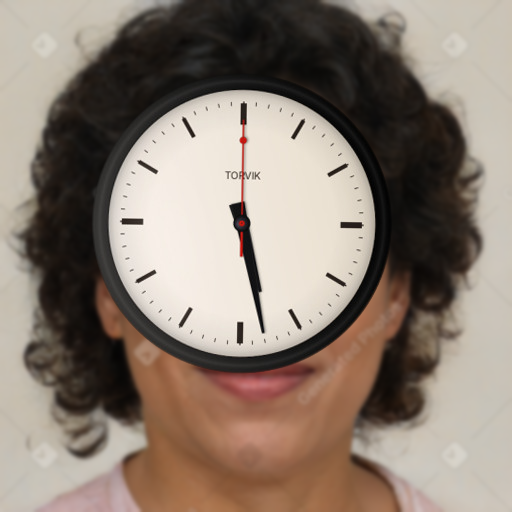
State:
5h28m00s
